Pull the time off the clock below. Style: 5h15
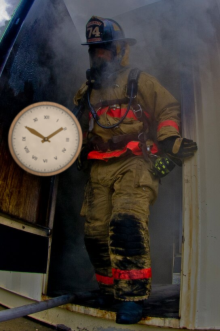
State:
1h50
